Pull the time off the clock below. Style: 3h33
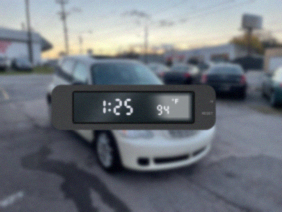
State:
1h25
